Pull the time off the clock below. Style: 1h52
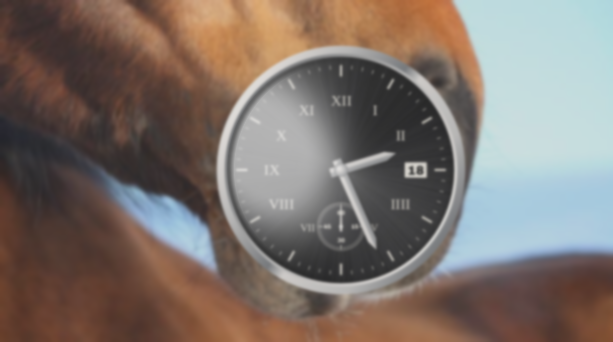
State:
2h26
